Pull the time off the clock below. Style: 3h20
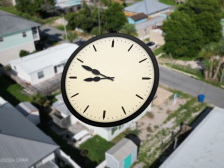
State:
8h49
